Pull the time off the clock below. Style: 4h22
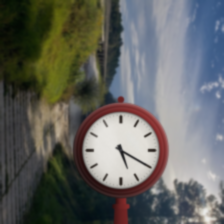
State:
5h20
